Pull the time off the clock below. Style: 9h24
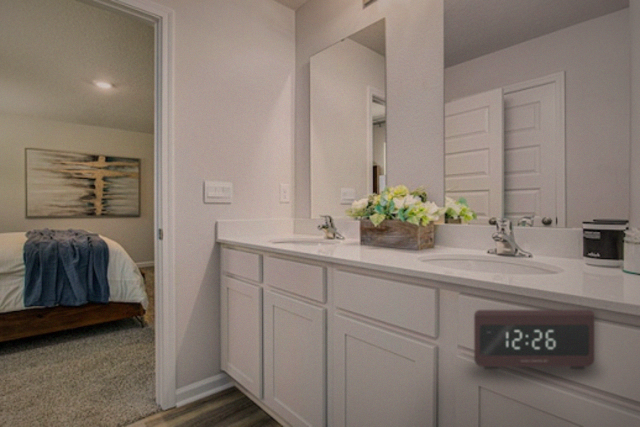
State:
12h26
